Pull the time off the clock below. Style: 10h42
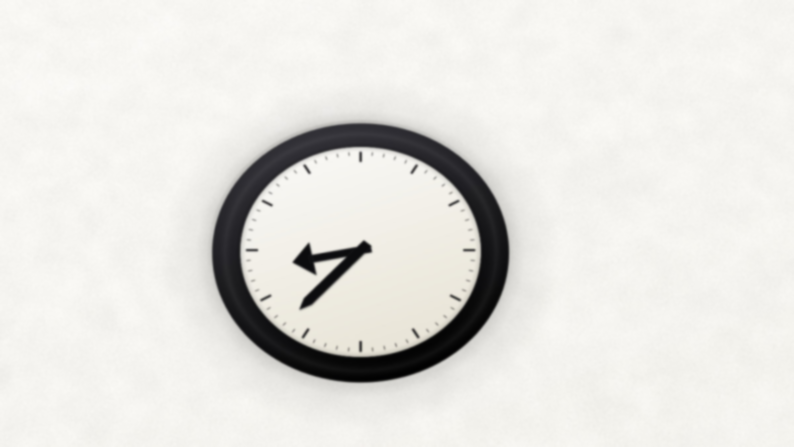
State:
8h37
